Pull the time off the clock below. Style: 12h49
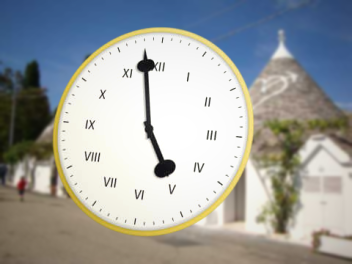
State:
4h58
